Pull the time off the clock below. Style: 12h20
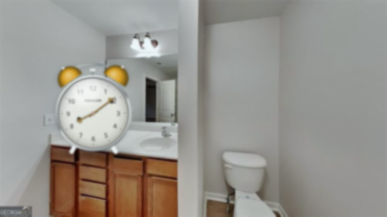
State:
8h09
